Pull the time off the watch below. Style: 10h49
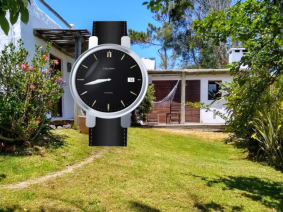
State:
8h43
